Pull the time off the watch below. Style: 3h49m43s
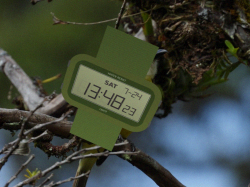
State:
13h48m23s
